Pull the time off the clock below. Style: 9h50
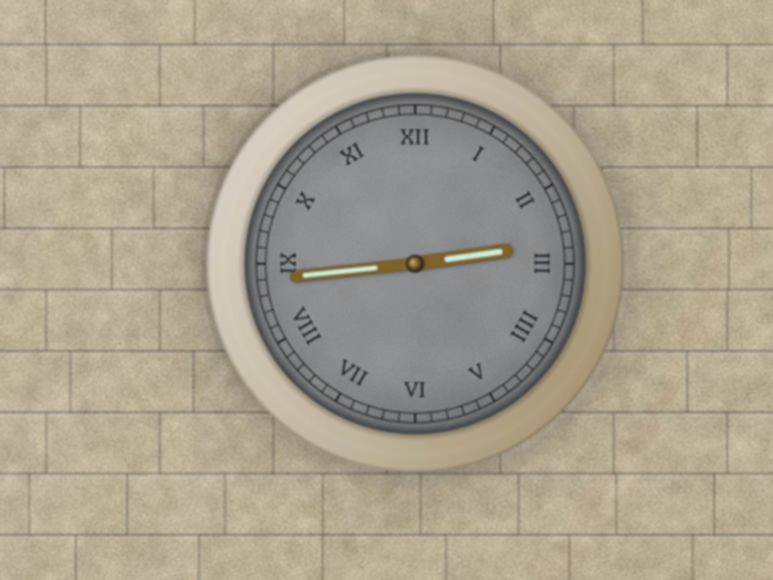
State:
2h44
